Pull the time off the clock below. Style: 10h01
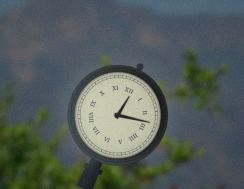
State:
12h13
